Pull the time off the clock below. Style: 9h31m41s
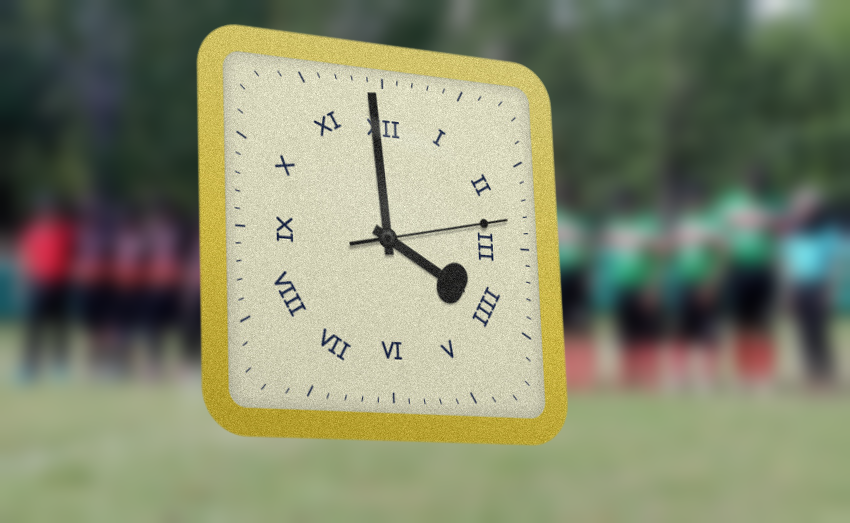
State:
3h59m13s
